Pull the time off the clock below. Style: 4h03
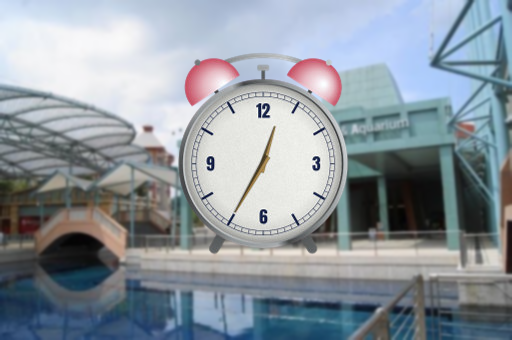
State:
12h35
